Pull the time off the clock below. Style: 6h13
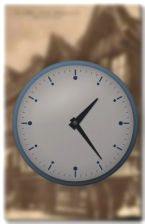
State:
1h24
